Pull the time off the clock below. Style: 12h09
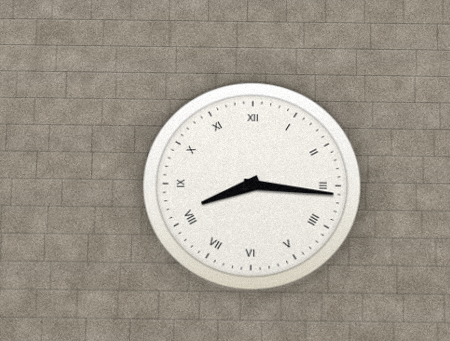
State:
8h16
